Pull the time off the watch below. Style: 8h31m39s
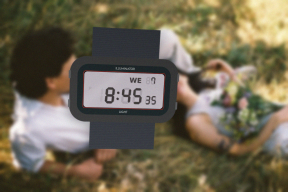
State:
8h45m35s
